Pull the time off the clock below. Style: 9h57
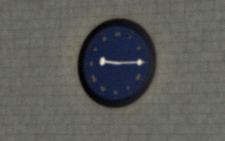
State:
9h15
